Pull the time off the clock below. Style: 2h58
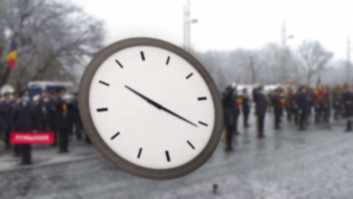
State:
10h21
